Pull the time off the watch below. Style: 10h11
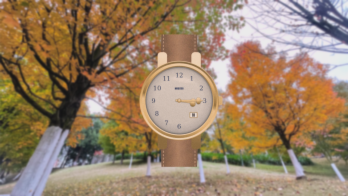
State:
3h15
